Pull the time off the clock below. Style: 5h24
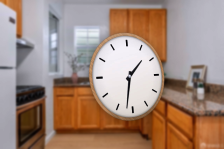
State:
1h32
